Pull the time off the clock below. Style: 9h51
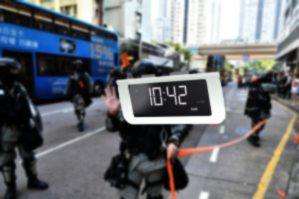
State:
10h42
